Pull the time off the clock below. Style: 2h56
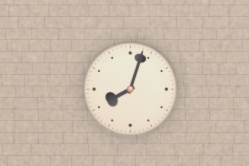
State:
8h03
